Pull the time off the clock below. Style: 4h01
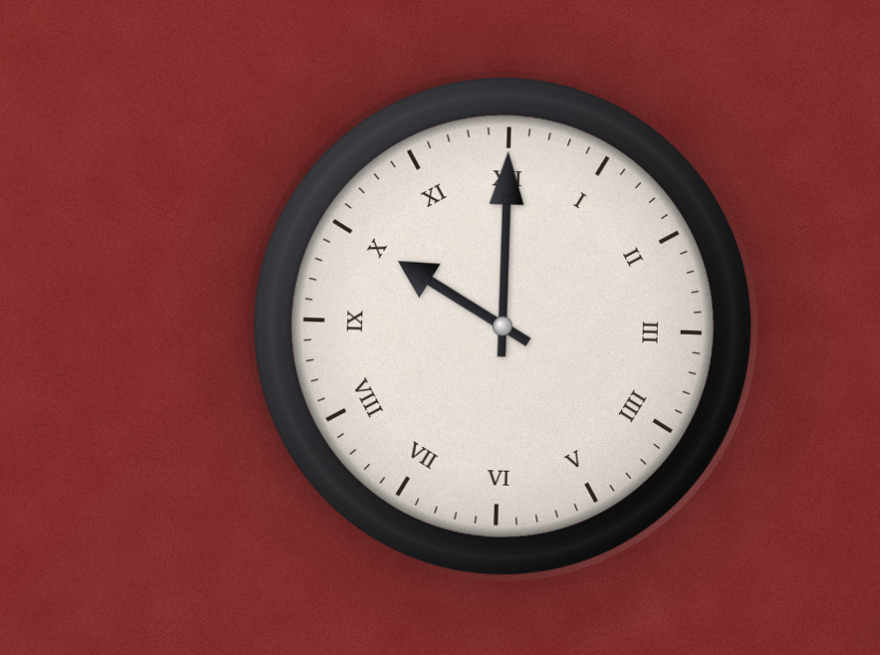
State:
10h00
